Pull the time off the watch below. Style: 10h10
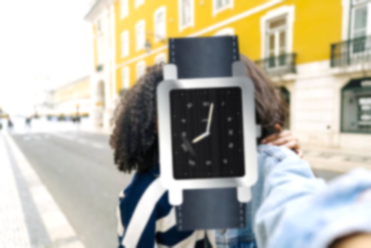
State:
8h02
